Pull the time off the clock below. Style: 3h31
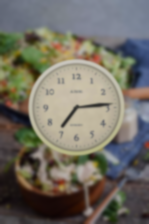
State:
7h14
